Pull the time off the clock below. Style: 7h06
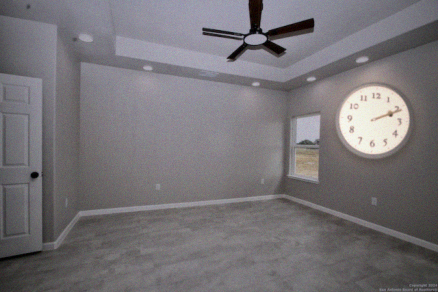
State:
2h11
